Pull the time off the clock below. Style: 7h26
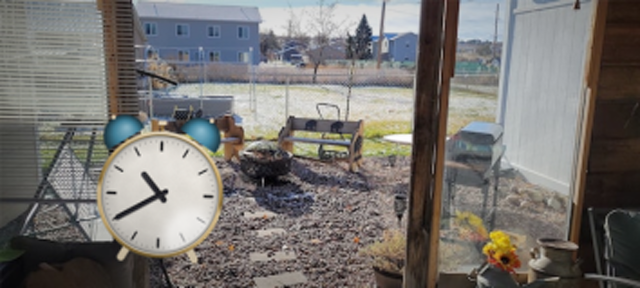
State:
10h40
